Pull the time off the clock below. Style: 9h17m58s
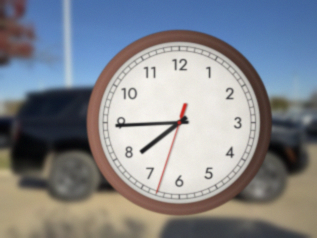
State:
7h44m33s
